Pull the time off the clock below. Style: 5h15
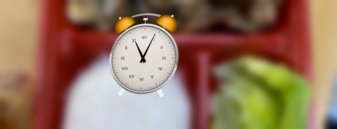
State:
11h04
